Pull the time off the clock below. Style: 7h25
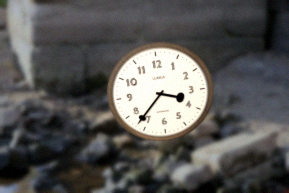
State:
3h37
